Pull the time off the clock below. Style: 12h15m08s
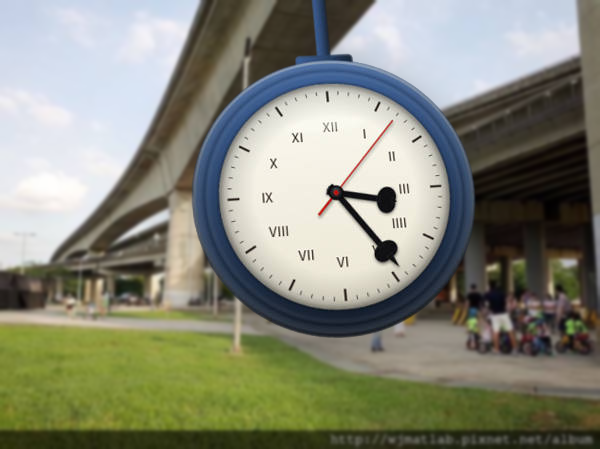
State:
3h24m07s
